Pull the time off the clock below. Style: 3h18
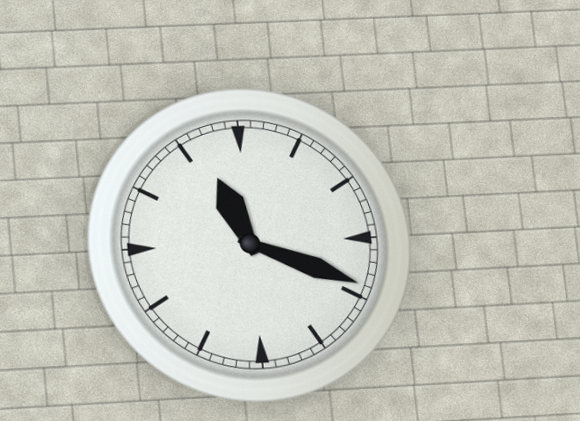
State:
11h19
